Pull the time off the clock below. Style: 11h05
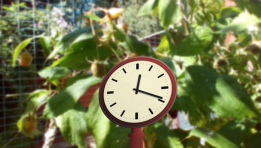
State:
12h19
